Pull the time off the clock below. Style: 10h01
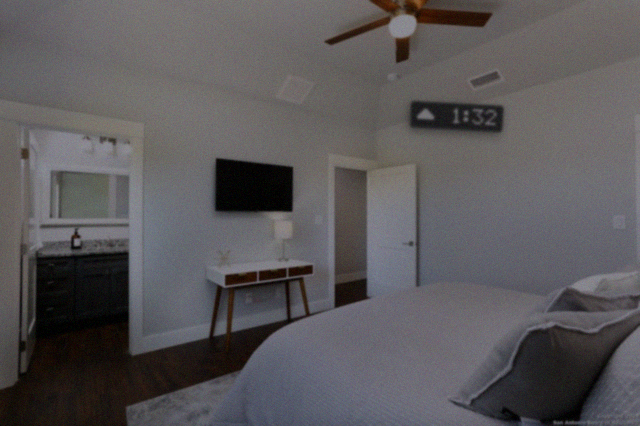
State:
1h32
